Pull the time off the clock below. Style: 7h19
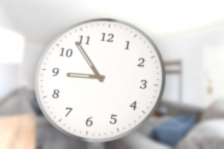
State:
8h53
